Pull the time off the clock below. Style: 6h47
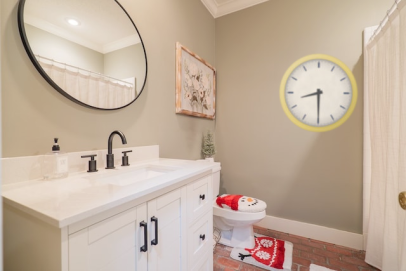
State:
8h30
